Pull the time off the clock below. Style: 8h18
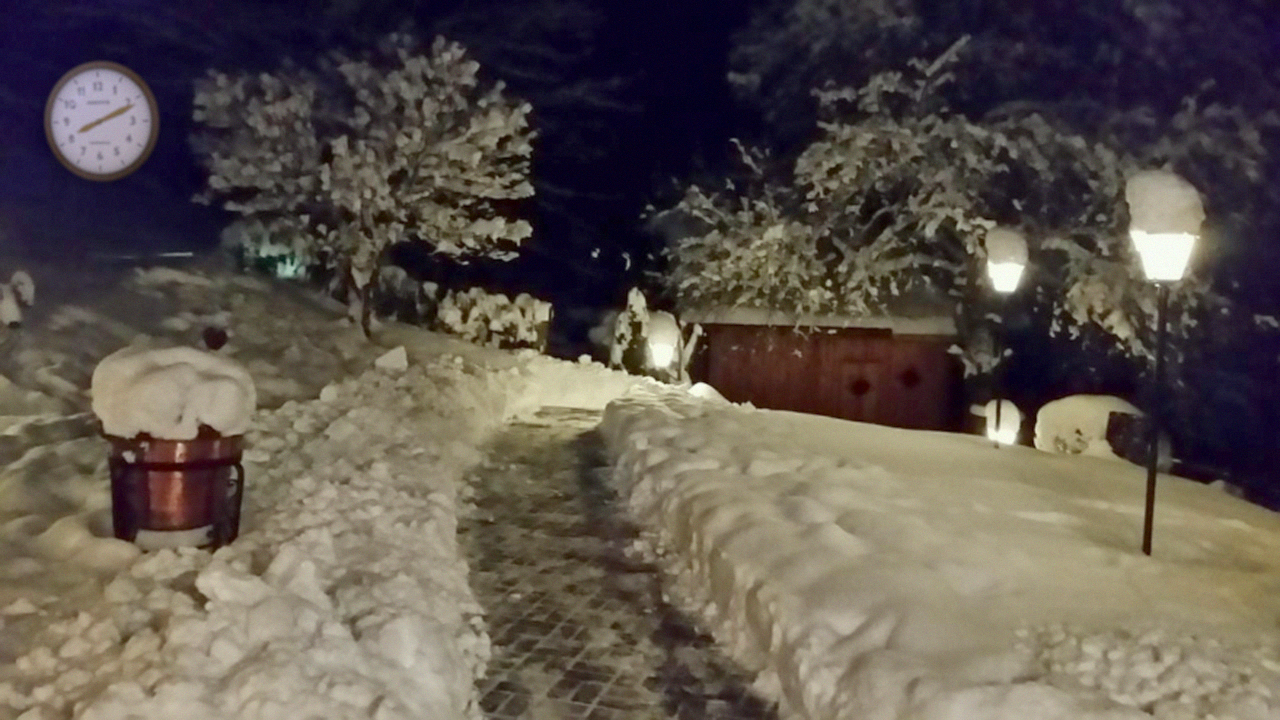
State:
8h11
